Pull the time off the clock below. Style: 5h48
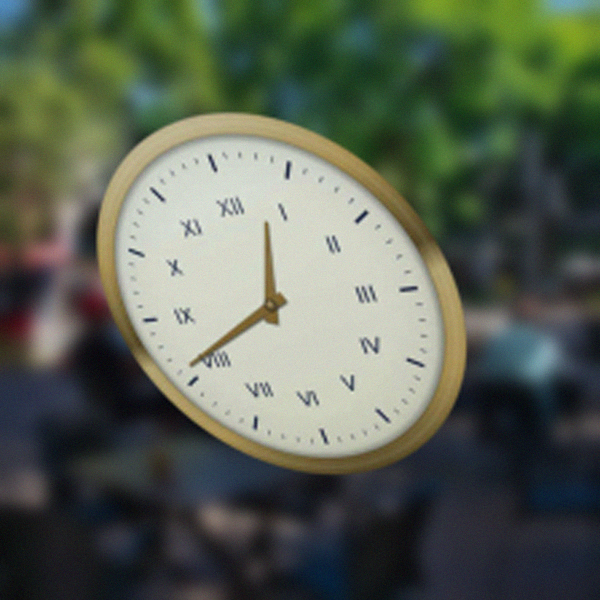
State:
12h41
